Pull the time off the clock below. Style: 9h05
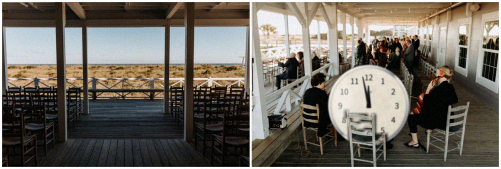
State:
11h58
